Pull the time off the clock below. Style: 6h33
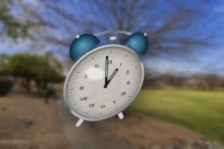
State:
12h59
